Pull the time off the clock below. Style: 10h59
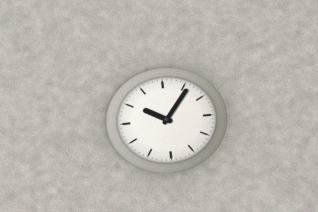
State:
10h06
